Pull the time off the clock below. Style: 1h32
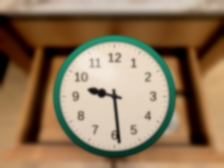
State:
9h29
